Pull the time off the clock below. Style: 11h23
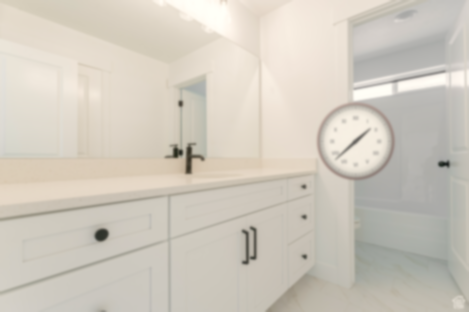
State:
1h38
